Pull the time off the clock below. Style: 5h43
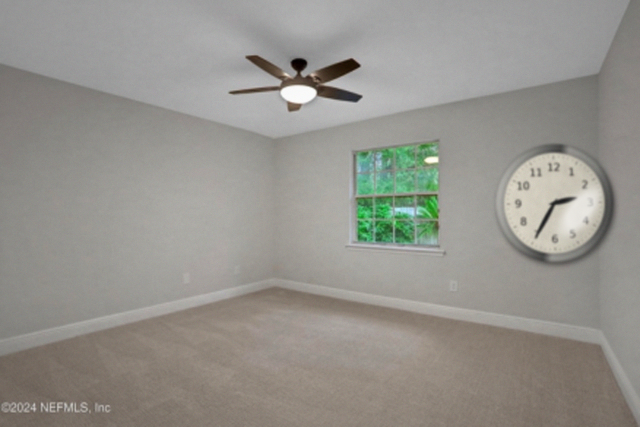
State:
2h35
